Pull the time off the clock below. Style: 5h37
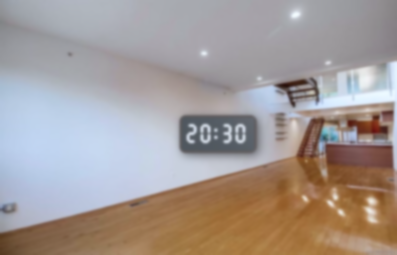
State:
20h30
